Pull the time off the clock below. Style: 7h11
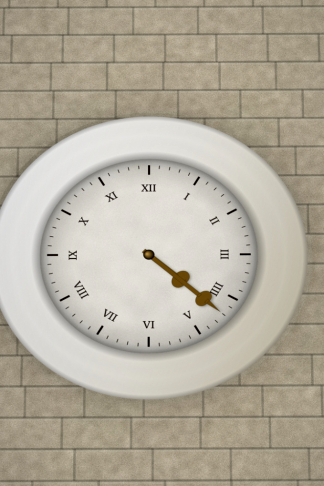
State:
4h22
